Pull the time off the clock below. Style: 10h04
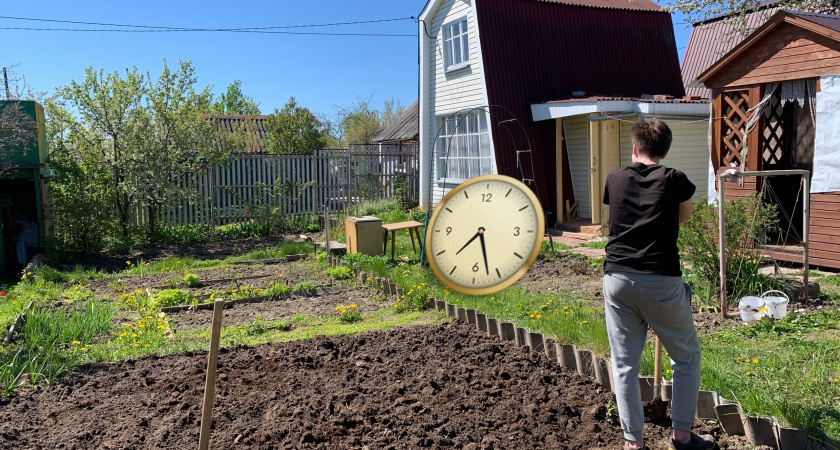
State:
7h27
